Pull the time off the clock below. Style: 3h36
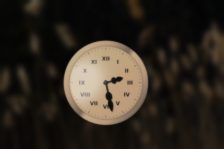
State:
2h28
